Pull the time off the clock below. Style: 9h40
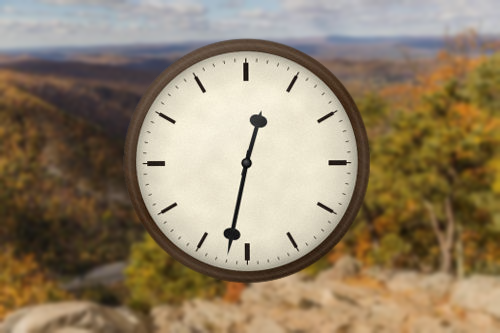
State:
12h32
